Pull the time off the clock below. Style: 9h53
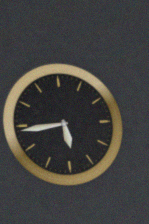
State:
5h44
